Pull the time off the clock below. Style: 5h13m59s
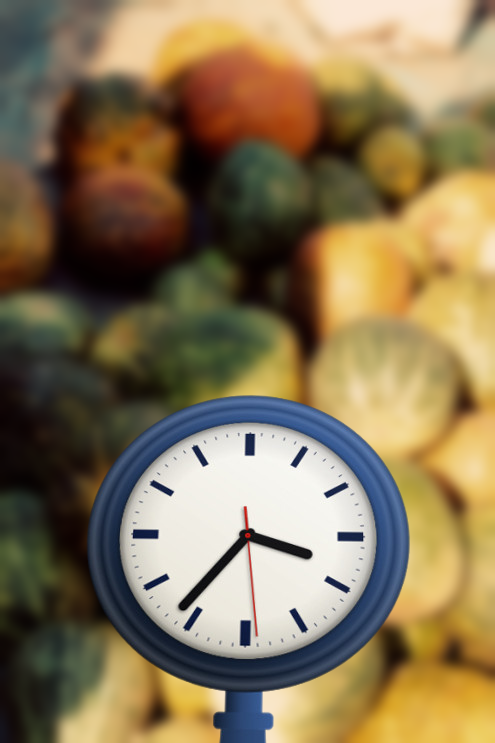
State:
3h36m29s
